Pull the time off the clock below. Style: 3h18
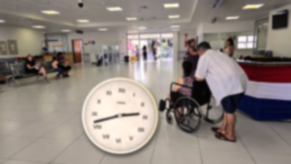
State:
2h42
